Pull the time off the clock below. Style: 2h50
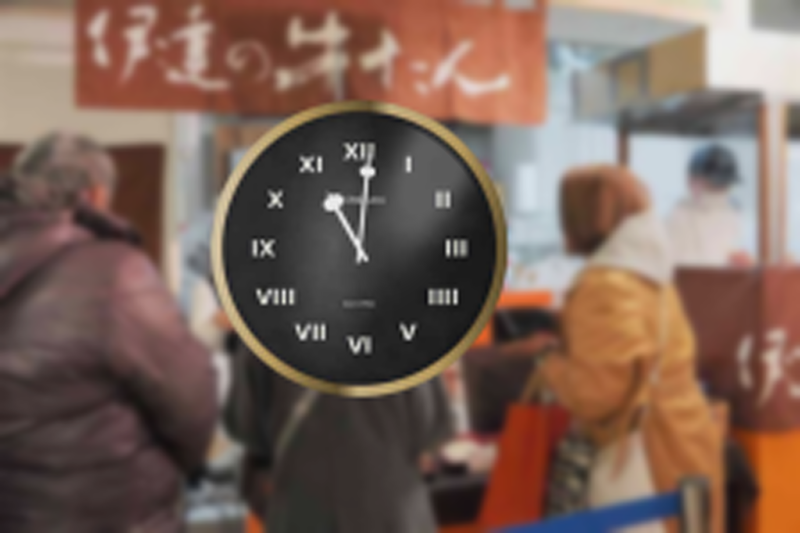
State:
11h01
